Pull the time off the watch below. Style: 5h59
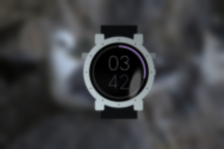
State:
3h42
